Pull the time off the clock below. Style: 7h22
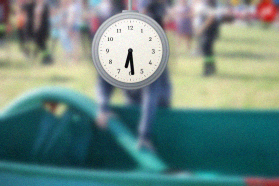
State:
6h29
